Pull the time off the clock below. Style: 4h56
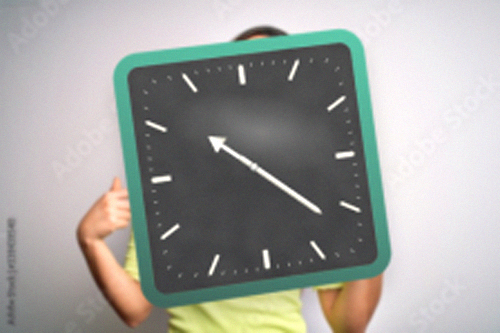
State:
10h22
